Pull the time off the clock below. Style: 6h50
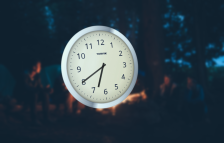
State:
6h40
